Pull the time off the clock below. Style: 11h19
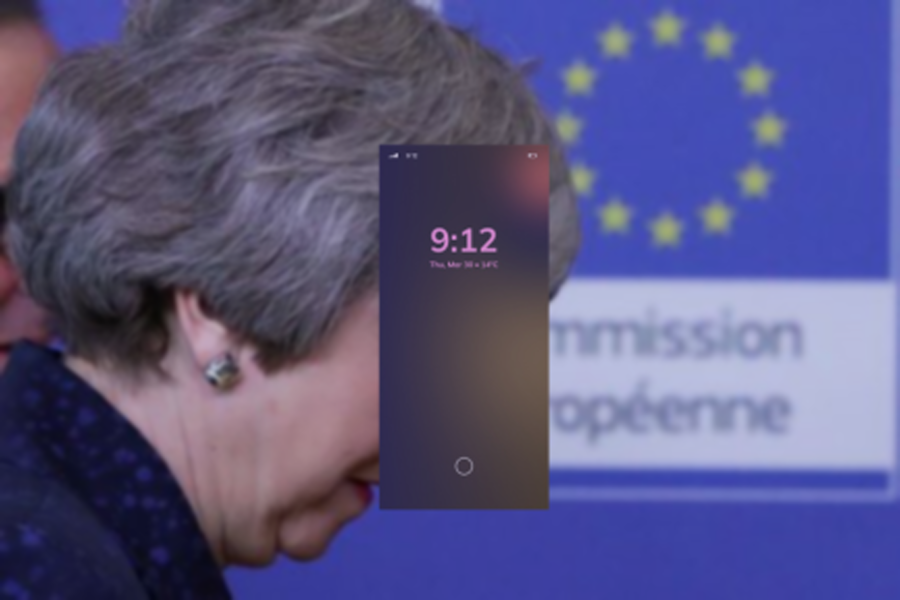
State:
9h12
